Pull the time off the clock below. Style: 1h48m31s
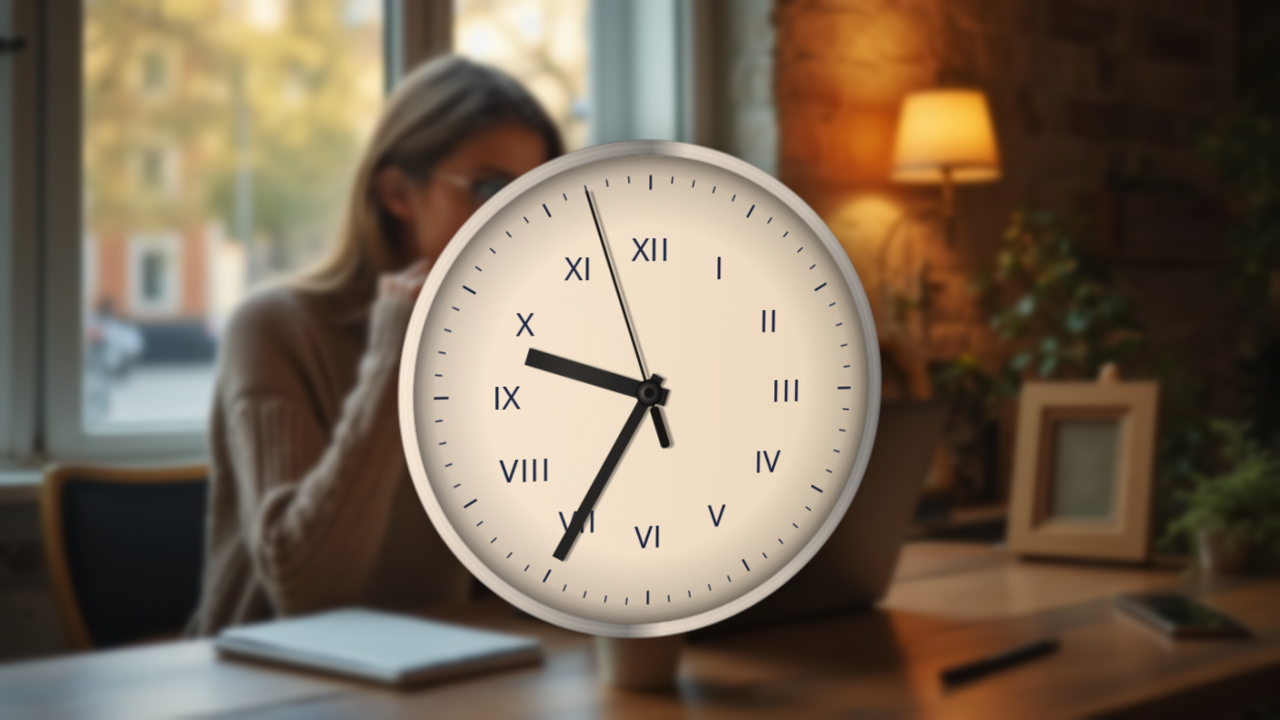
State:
9h34m57s
